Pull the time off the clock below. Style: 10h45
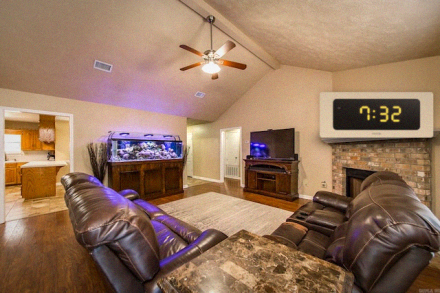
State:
7h32
